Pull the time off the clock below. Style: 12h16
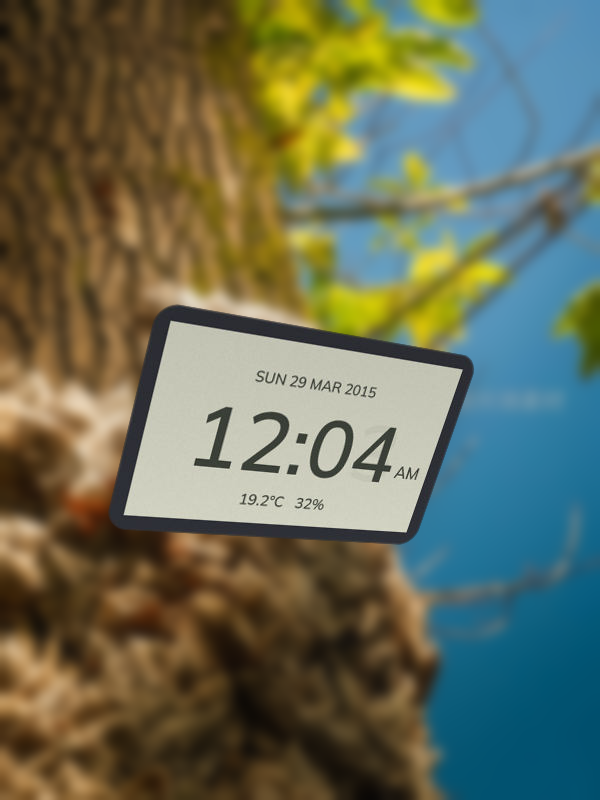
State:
12h04
